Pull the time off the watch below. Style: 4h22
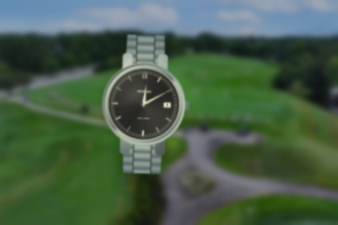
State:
12h10
